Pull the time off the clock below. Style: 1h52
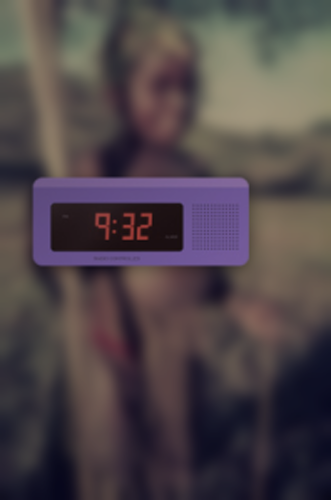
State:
9h32
